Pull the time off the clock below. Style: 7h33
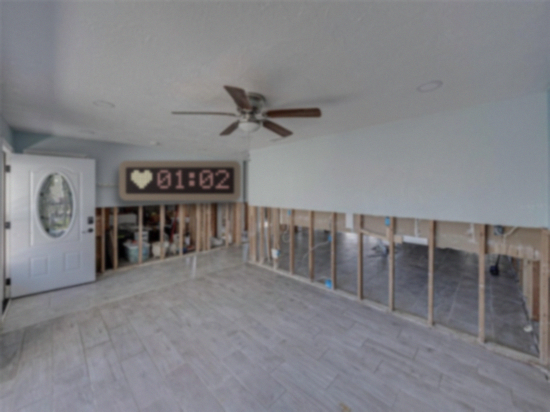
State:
1h02
